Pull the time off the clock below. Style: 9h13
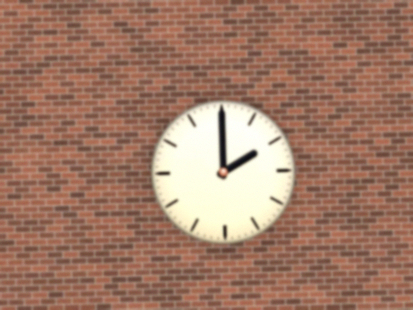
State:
2h00
